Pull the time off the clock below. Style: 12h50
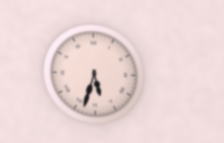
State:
5h33
